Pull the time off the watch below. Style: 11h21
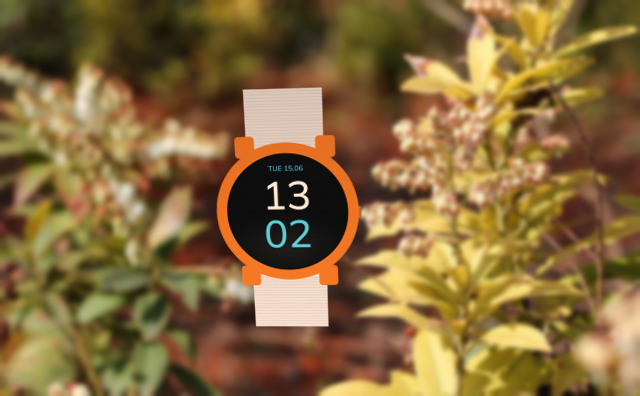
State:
13h02
